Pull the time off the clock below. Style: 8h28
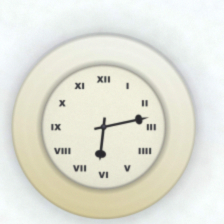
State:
6h13
